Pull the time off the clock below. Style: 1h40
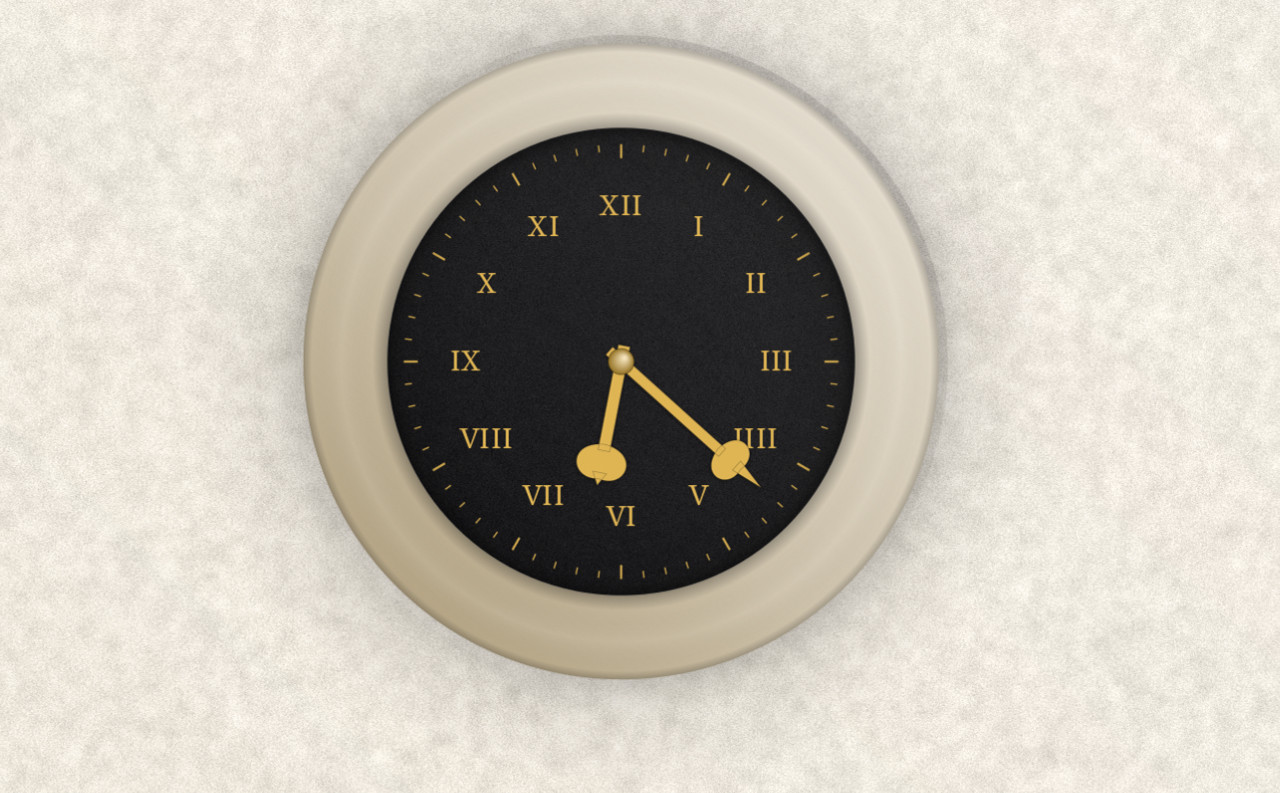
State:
6h22
